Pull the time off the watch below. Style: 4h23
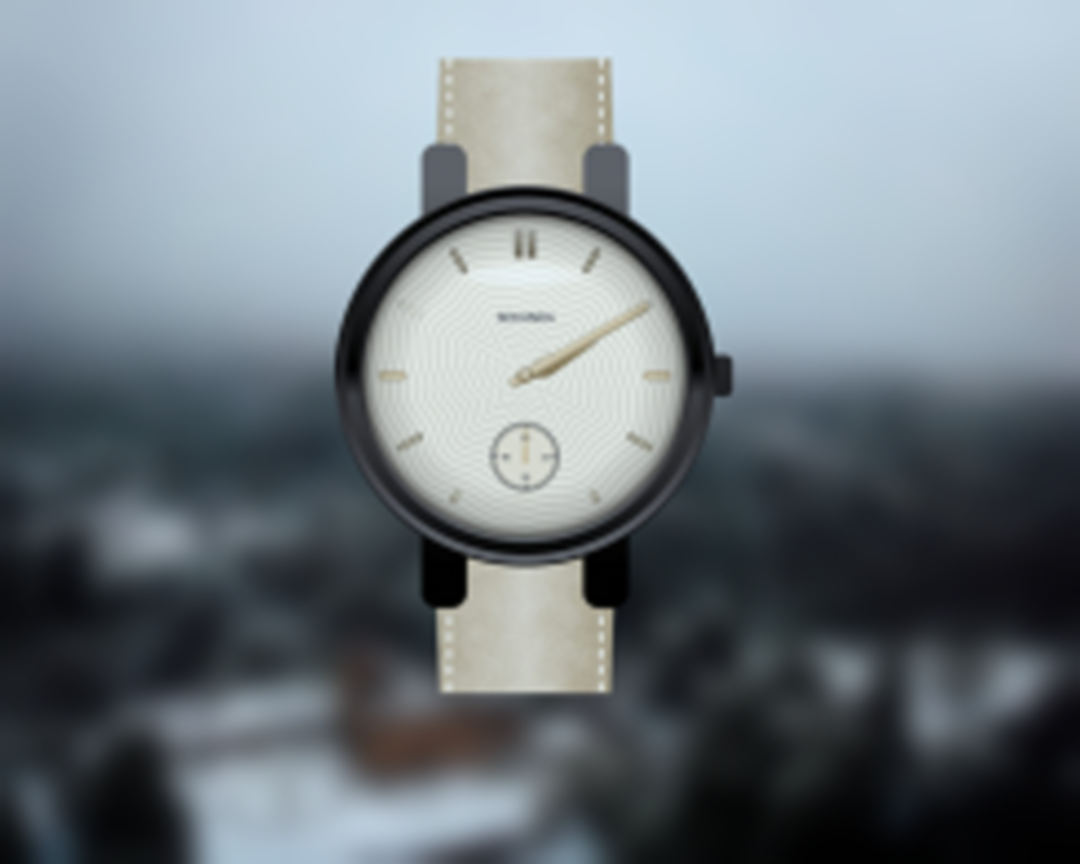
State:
2h10
